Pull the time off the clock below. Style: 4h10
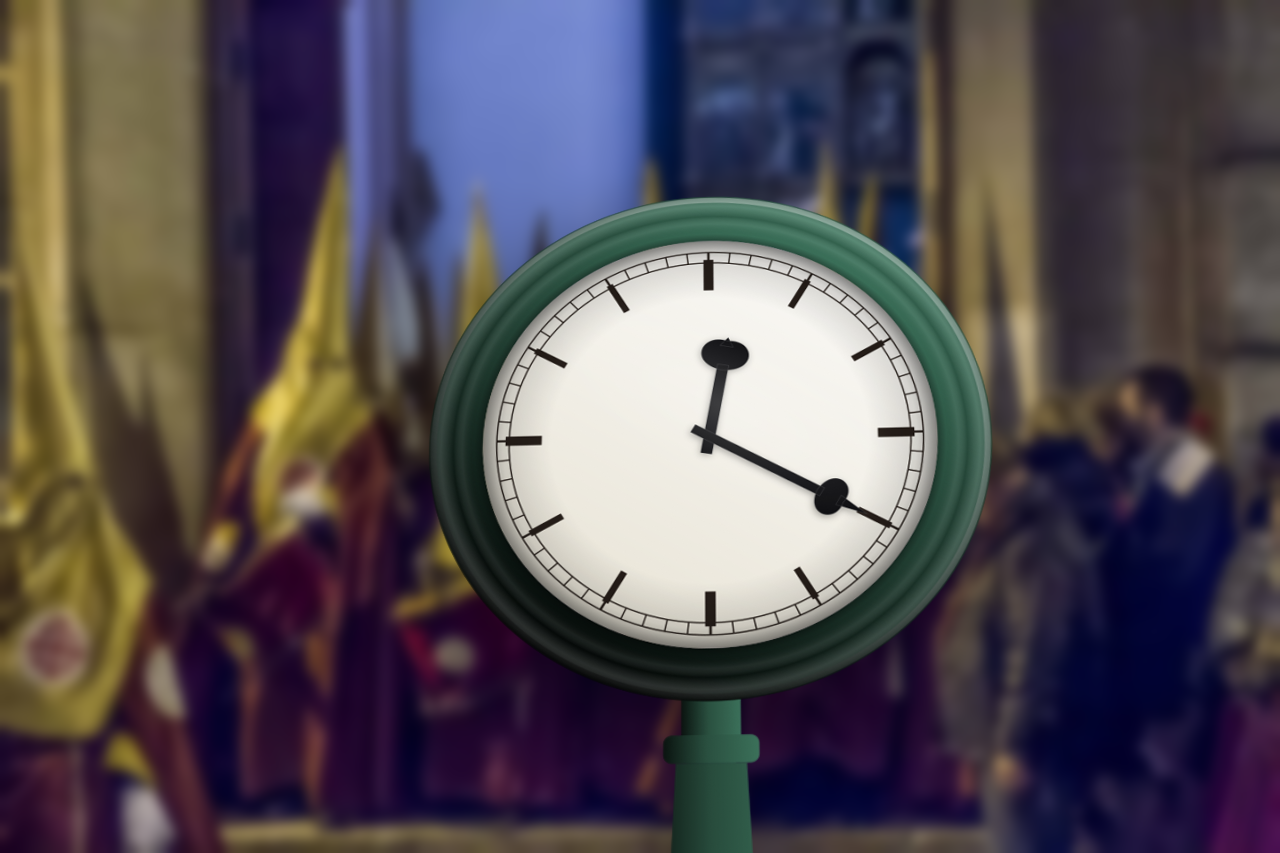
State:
12h20
